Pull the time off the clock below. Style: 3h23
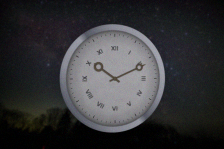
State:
10h11
